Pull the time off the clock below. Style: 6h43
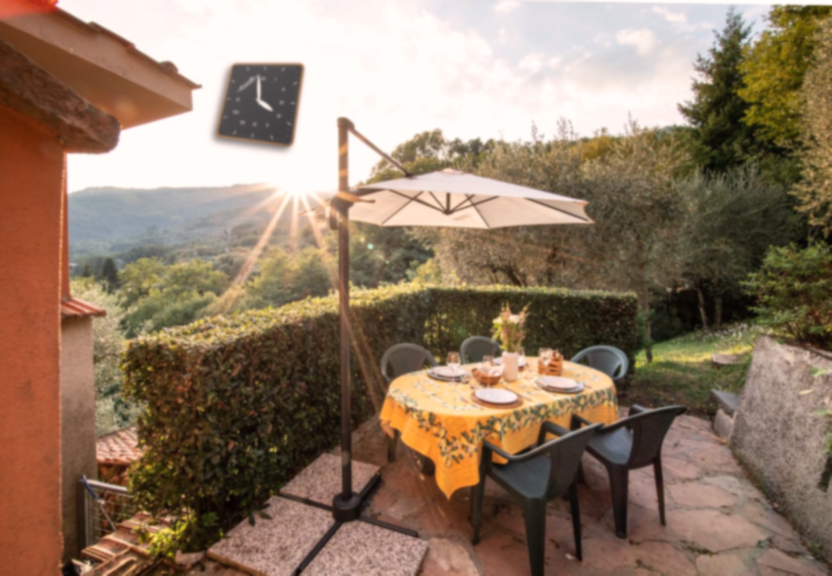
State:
3h58
